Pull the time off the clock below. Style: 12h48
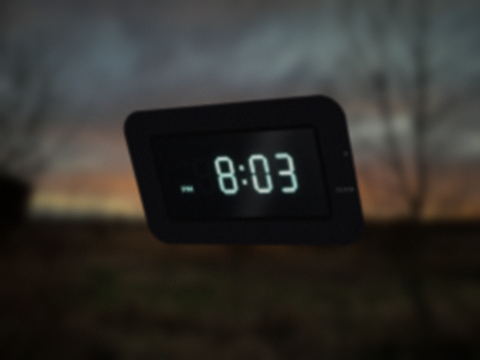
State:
8h03
